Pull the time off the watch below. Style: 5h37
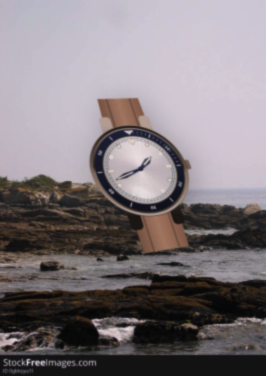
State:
1h42
